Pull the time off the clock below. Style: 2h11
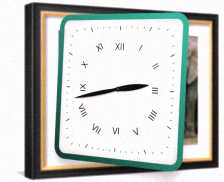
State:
2h43
